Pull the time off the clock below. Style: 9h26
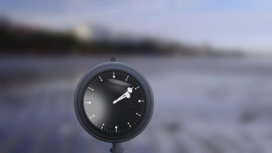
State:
2h09
